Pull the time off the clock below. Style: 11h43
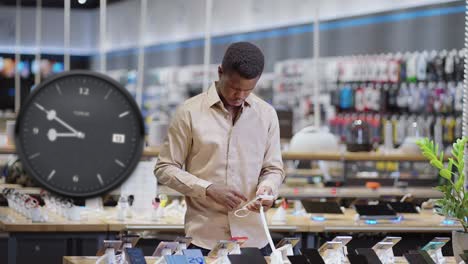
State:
8h50
